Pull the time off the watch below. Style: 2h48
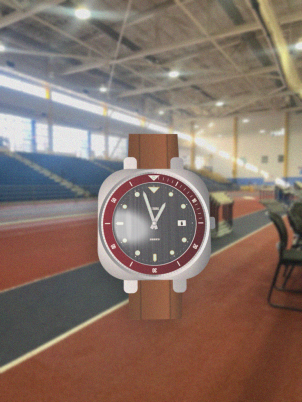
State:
12h57
